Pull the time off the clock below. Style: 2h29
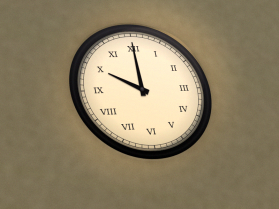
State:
10h00
